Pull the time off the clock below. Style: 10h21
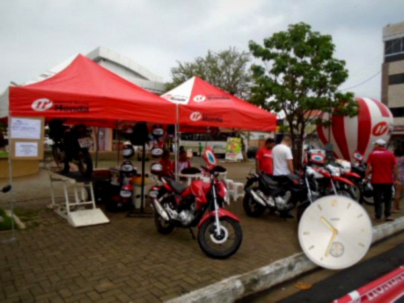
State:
10h34
